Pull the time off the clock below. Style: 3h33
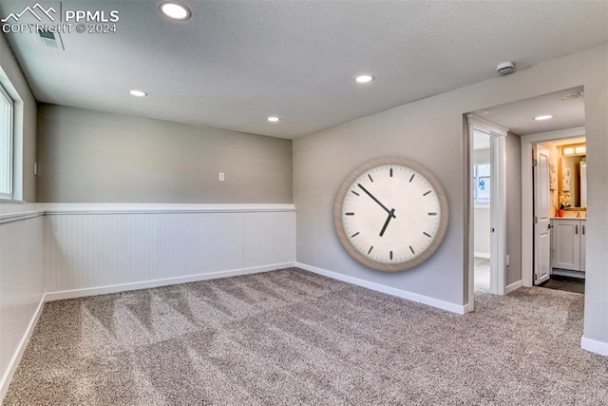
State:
6h52
